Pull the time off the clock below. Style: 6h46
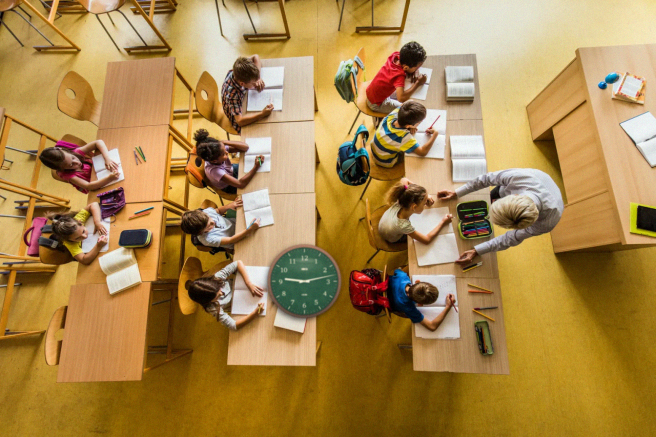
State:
9h13
